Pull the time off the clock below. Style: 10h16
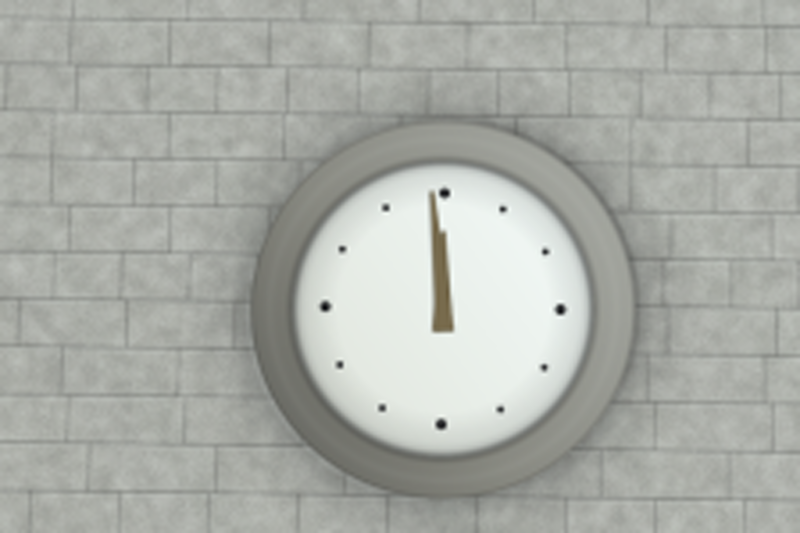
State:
11h59
